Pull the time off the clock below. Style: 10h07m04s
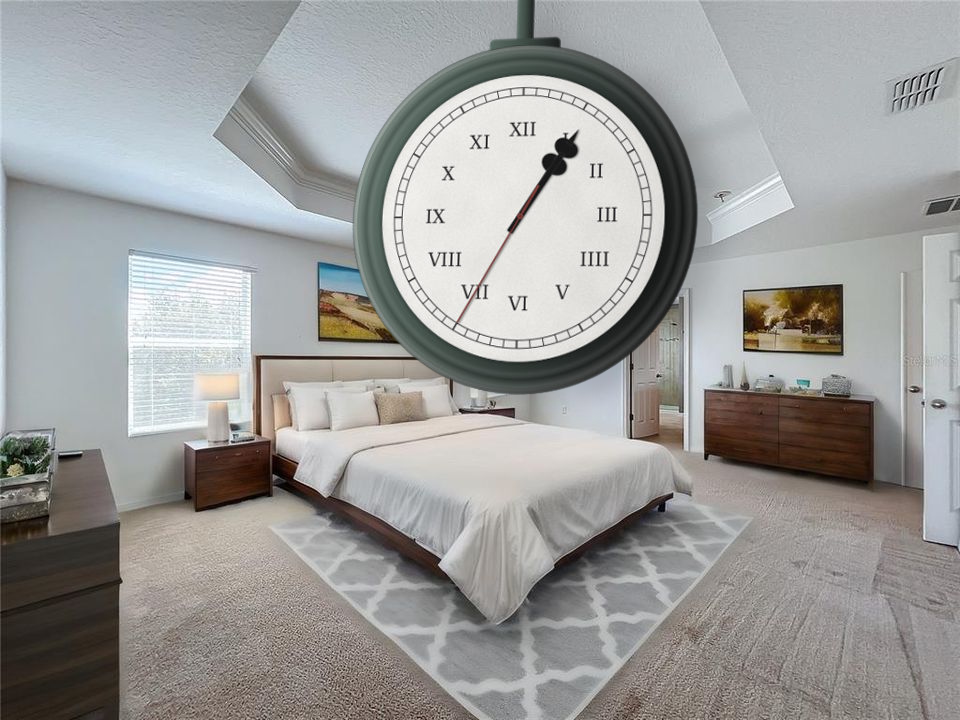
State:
1h05m35s
